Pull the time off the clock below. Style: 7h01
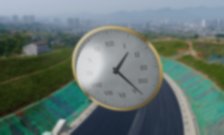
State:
1h24
